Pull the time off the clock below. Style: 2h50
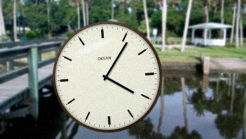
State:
4h06
